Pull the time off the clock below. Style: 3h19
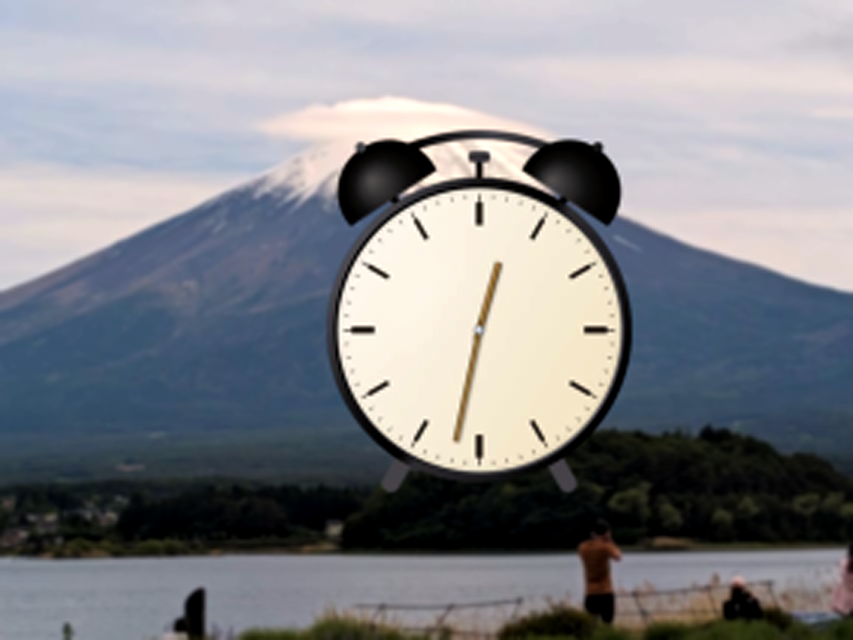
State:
12h32
